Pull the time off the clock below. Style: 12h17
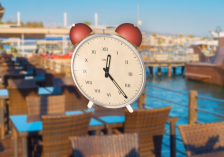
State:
12h24
